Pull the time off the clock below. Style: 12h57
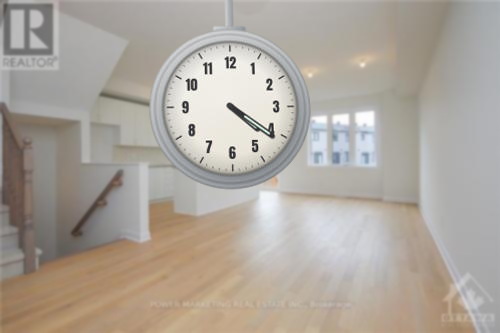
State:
4h21
